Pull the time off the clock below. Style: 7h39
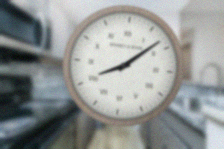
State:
8h08
